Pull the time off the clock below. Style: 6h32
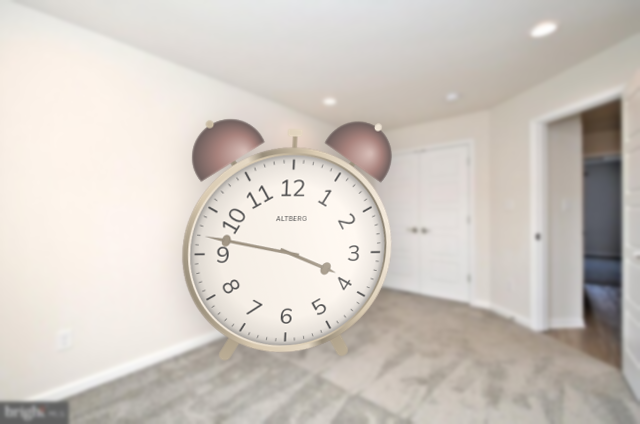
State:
3h47
